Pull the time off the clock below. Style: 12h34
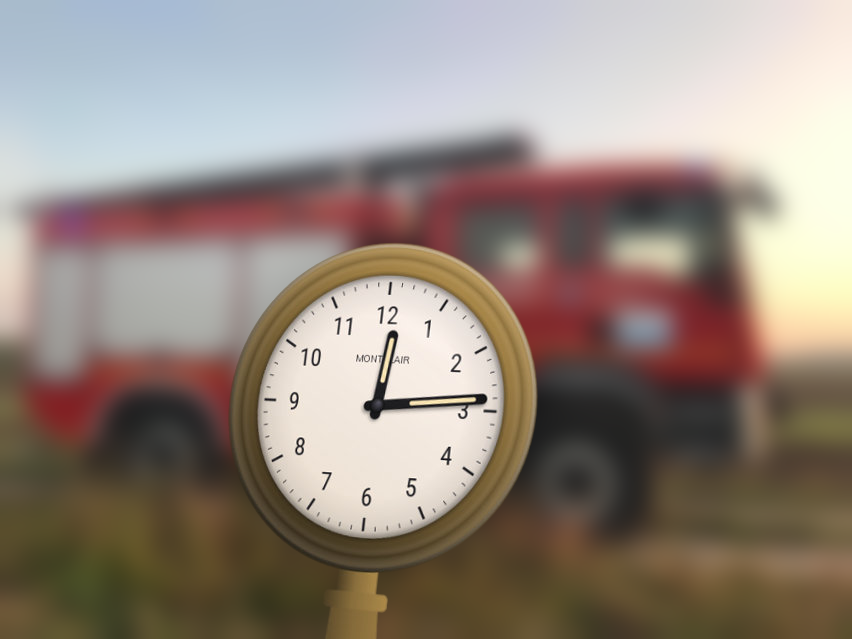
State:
12h14
